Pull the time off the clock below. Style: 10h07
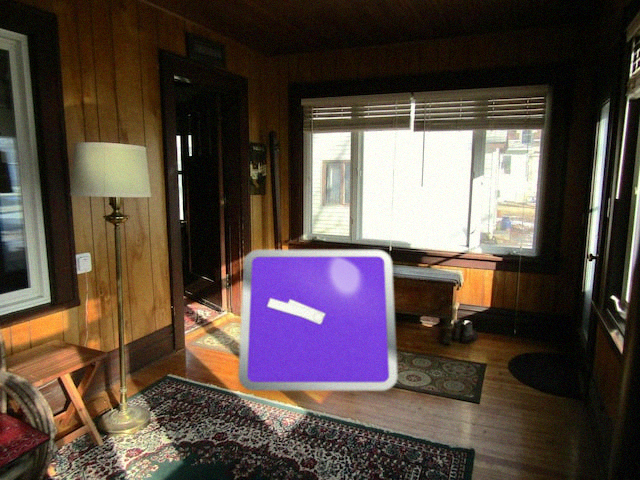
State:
9h48
